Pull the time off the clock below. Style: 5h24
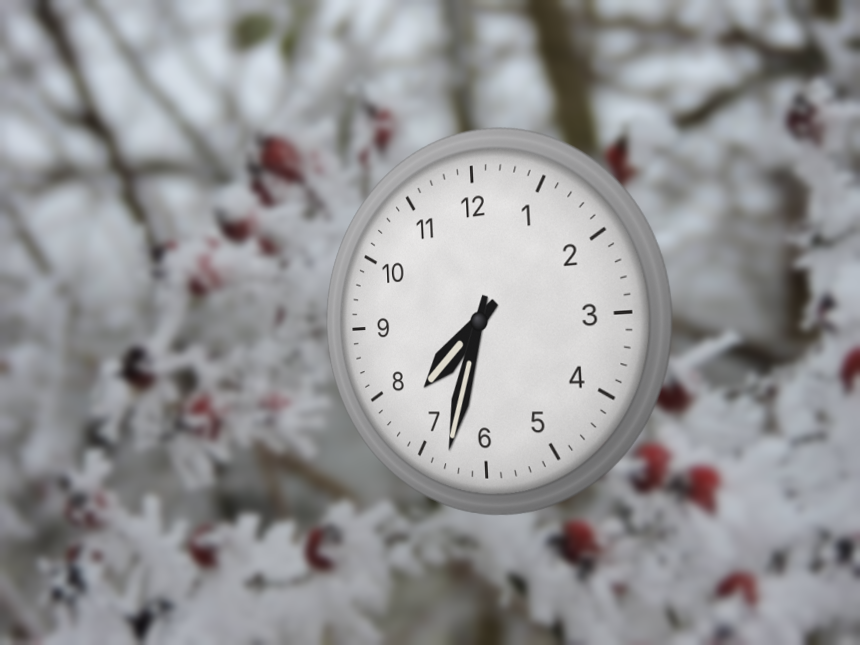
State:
7h33
